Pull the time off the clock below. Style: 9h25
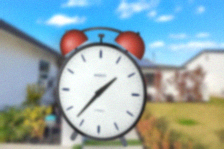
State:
1h37
